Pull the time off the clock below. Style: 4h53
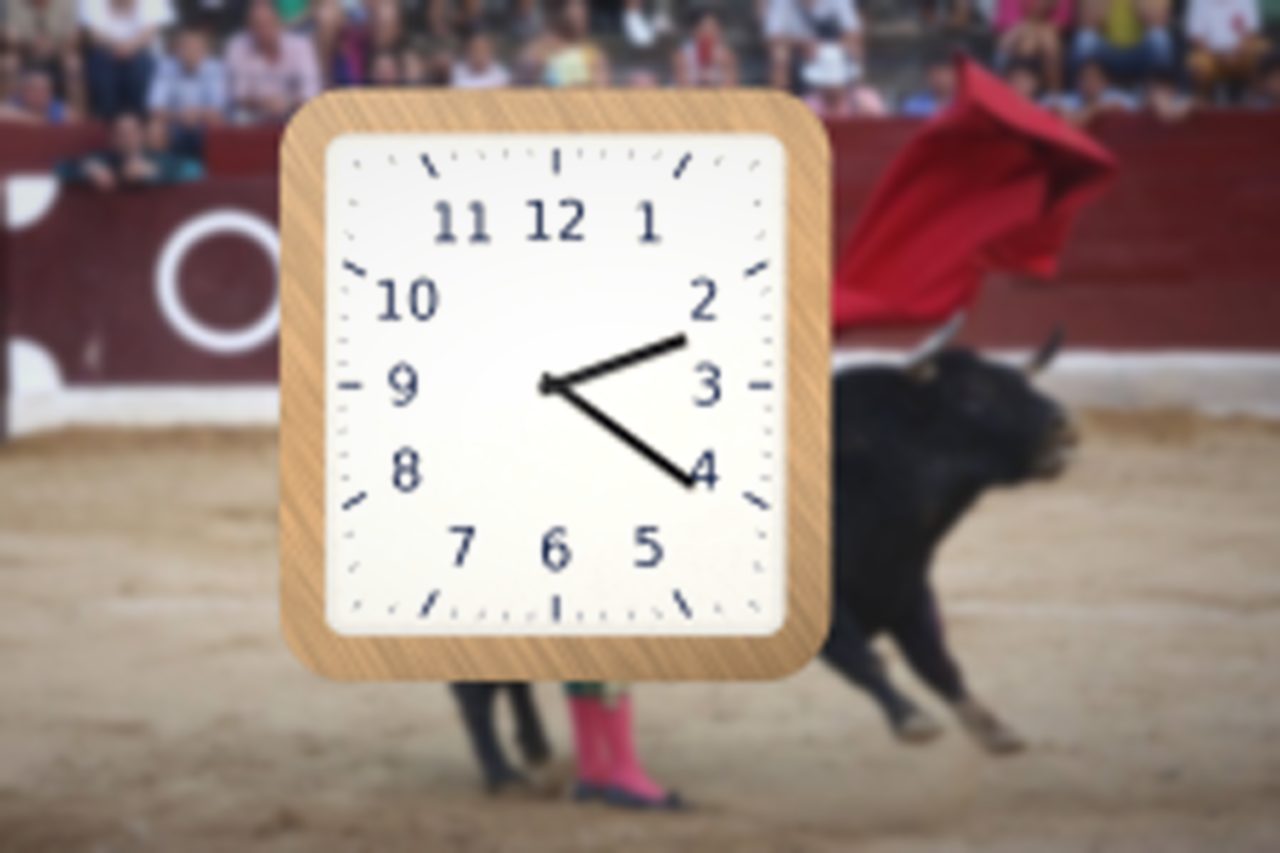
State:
2h21
